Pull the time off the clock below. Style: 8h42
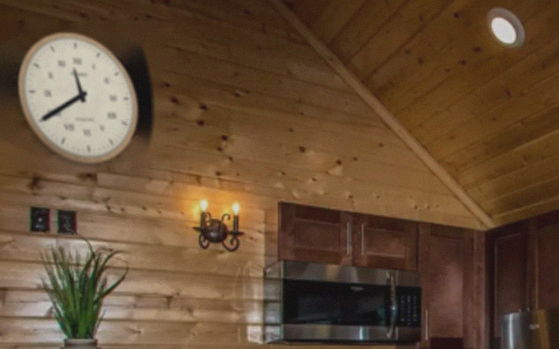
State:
11h40
